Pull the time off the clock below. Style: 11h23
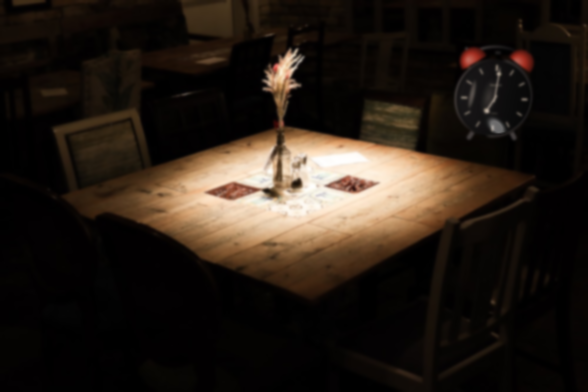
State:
7h01
